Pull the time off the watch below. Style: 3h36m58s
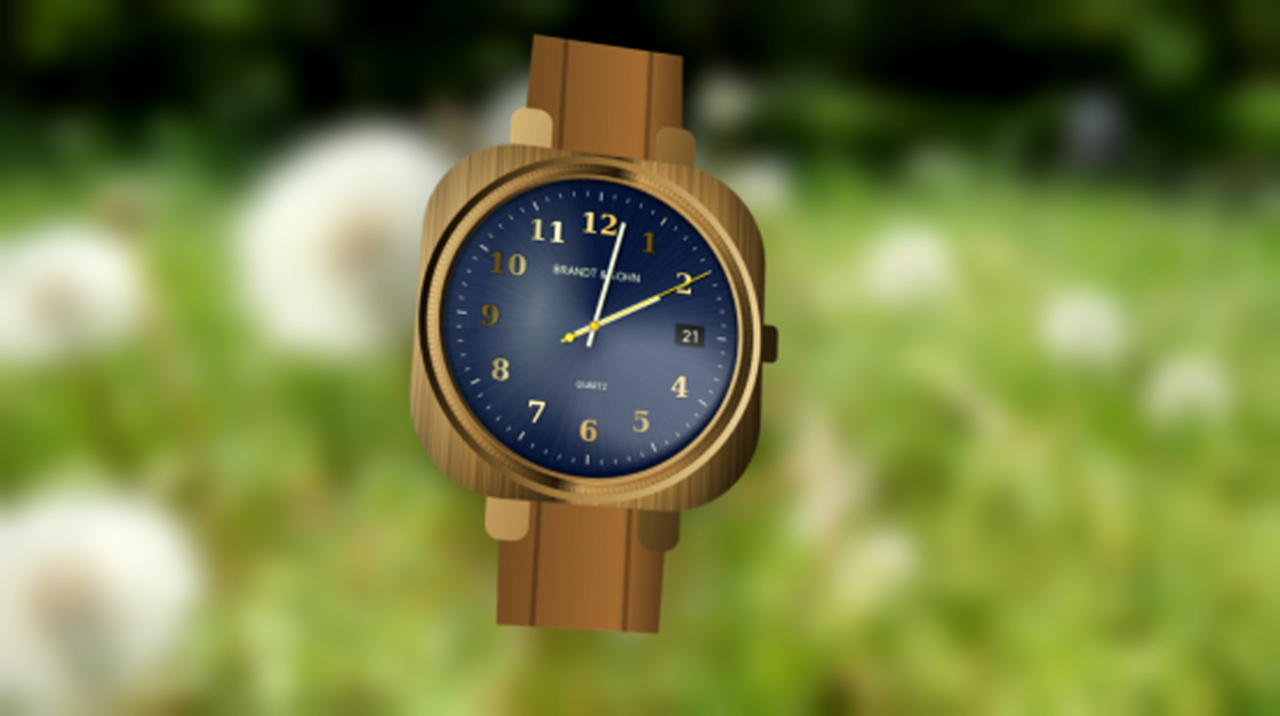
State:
2h02m10s
